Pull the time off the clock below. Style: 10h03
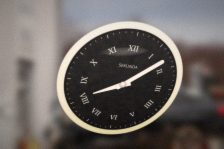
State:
8h08
